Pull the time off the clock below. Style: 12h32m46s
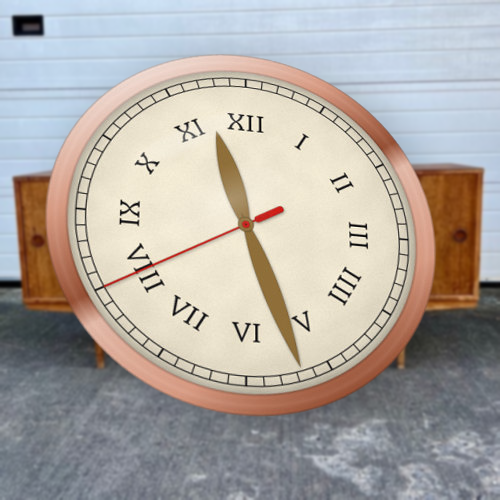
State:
11h26m40s
